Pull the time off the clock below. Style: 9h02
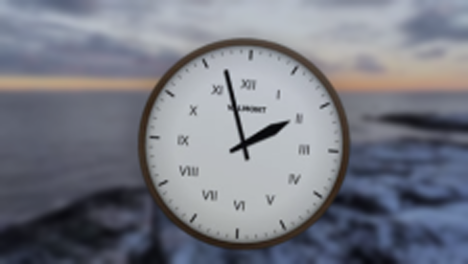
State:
1h57
